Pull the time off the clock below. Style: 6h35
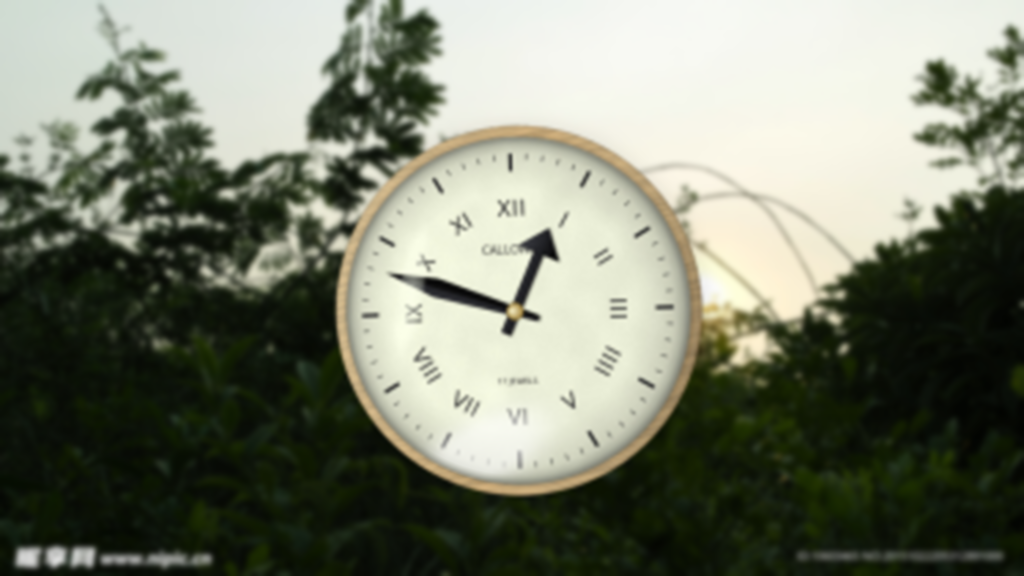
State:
12h48
